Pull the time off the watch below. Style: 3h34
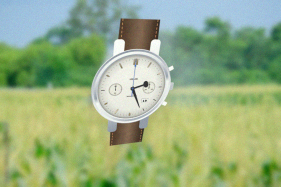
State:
2h26
